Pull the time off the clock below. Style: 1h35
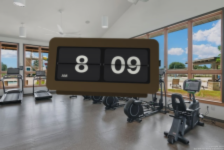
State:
8h09
